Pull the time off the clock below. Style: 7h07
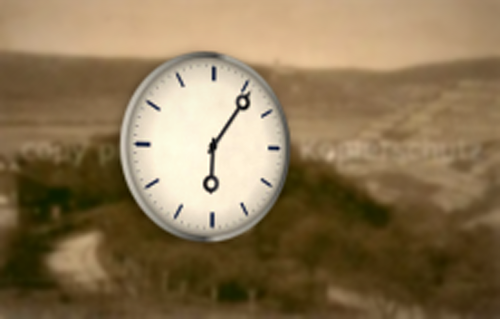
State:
6h06
